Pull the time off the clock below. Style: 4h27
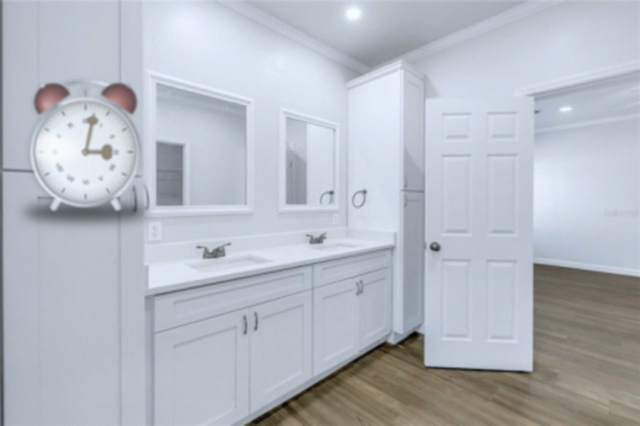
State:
3h02
